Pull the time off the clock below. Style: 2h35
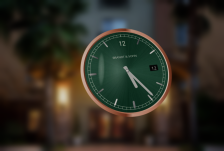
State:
5h24
